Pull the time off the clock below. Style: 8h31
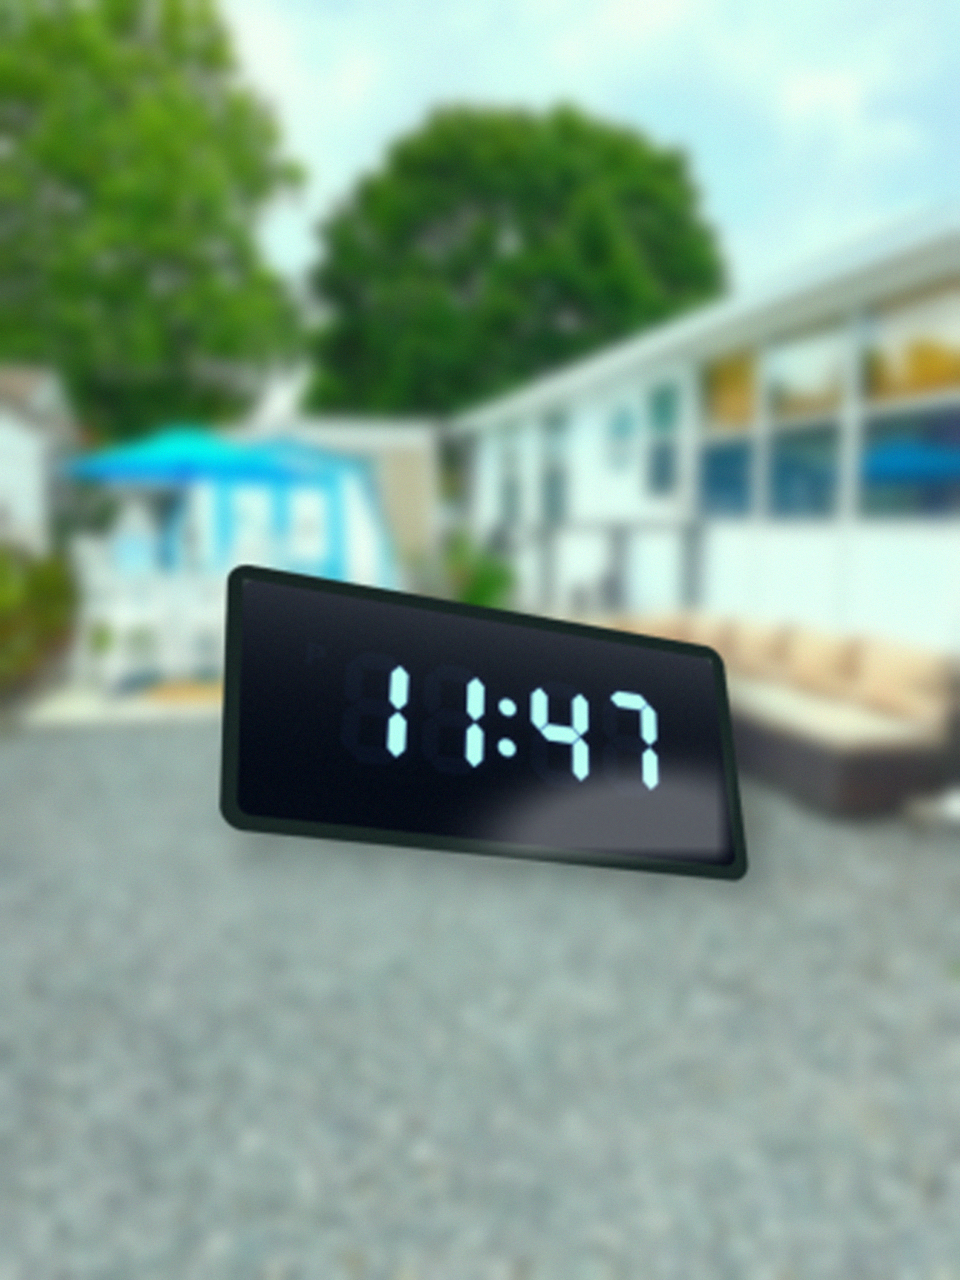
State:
11h47
